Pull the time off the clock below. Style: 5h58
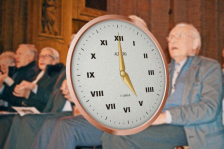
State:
5h00
